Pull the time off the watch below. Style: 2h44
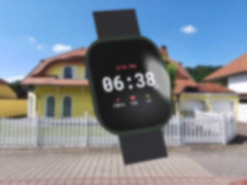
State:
6h38
